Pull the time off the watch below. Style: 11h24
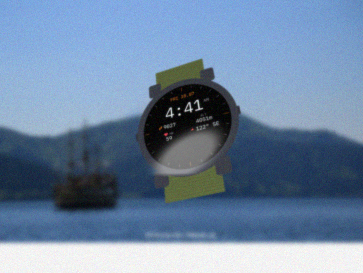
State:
4h41
